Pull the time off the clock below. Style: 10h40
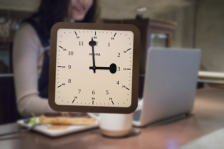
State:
2h59
